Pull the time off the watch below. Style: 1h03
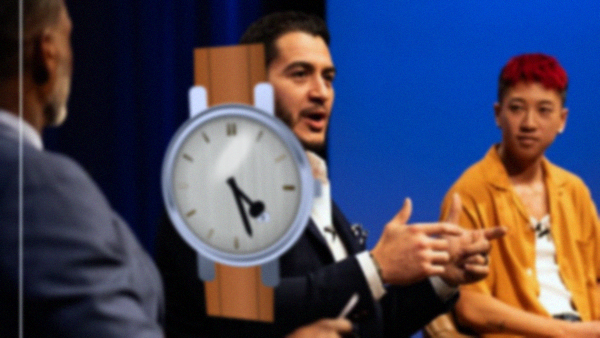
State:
4h27
